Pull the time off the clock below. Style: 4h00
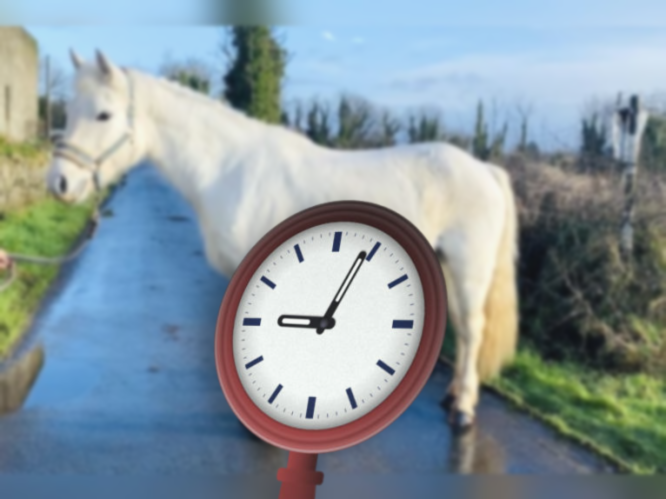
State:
9h04
